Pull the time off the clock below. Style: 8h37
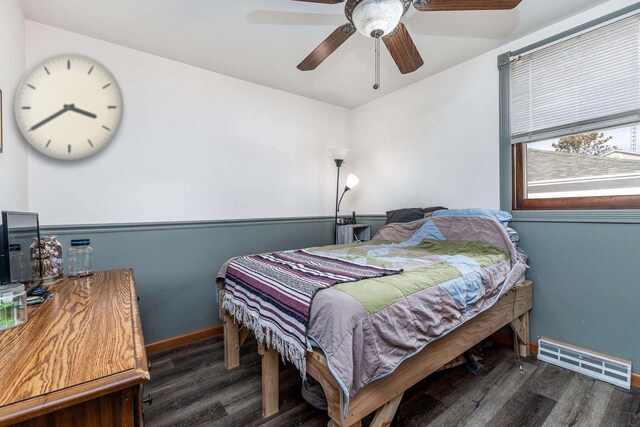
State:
3h40
